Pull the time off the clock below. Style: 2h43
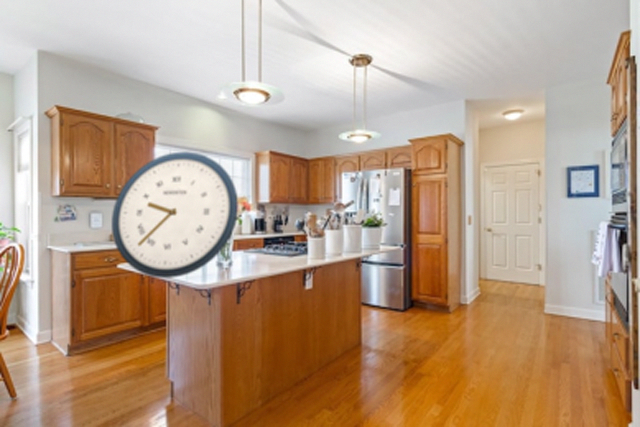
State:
9h37
